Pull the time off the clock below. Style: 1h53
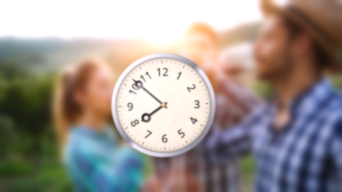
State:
7h52
